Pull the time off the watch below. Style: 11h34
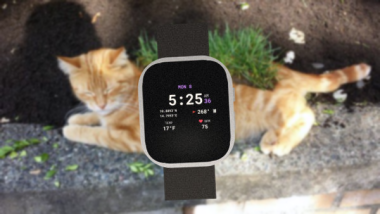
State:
5h25
